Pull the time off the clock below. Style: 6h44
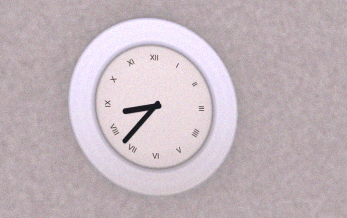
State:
8h37
